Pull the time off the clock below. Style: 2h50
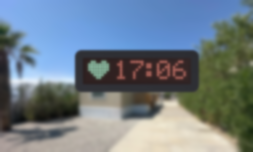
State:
17h06
